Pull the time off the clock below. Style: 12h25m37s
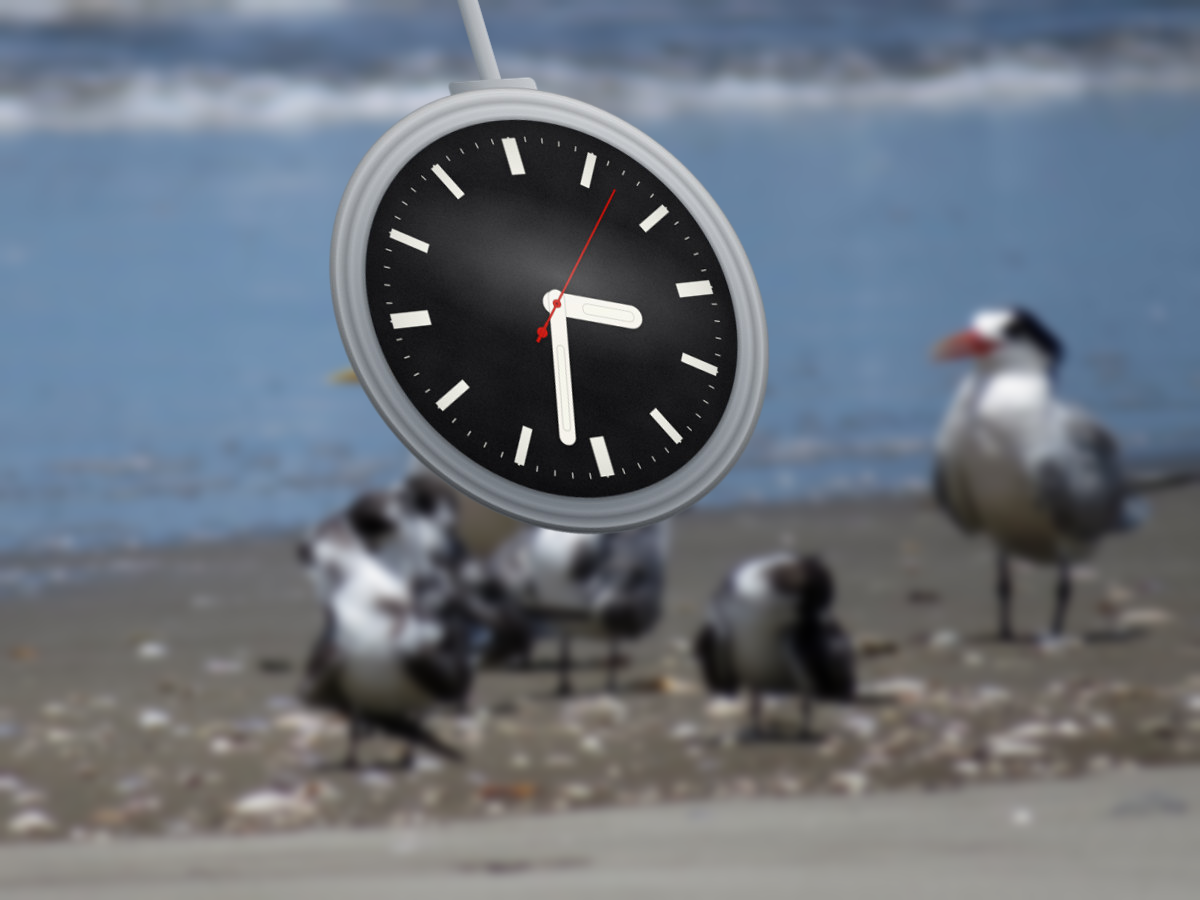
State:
3h32m07s
